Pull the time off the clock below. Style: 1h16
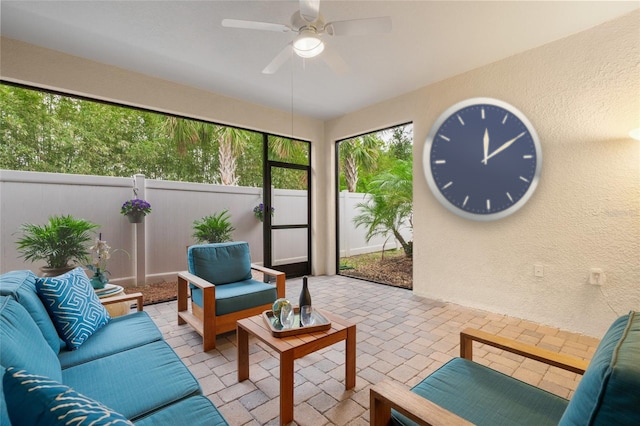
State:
12h10
